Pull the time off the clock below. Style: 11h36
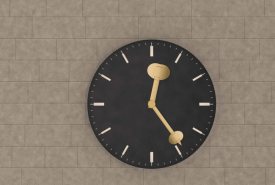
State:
12h24
